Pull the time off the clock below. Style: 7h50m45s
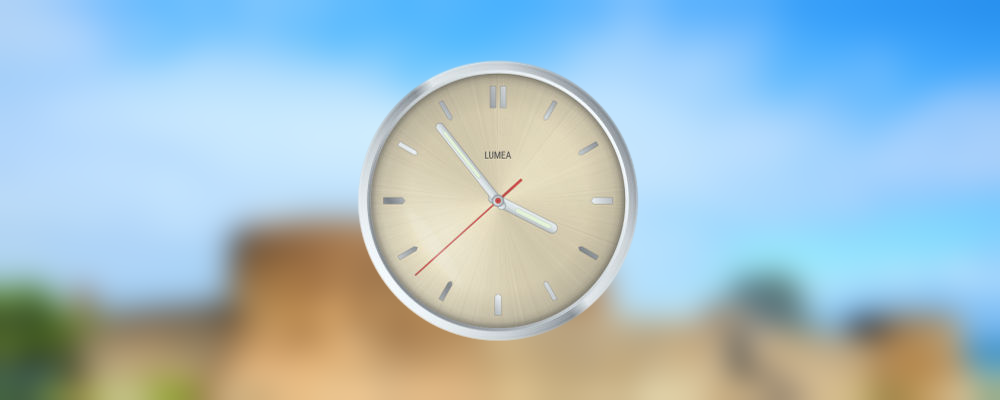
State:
3h53m38s
